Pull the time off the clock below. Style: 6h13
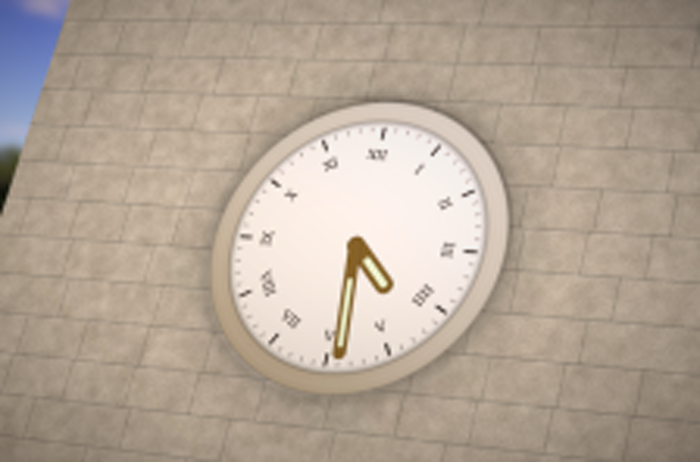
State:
4h29
